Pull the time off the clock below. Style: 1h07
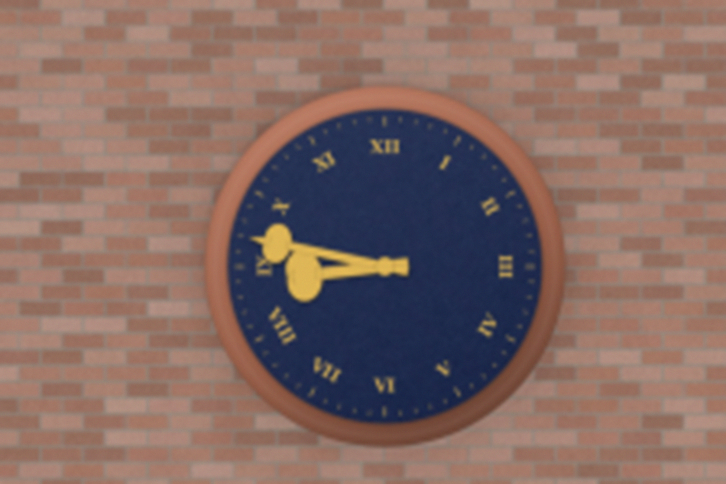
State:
8h47
